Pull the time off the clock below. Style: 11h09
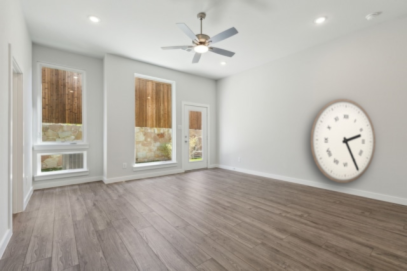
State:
2h25
